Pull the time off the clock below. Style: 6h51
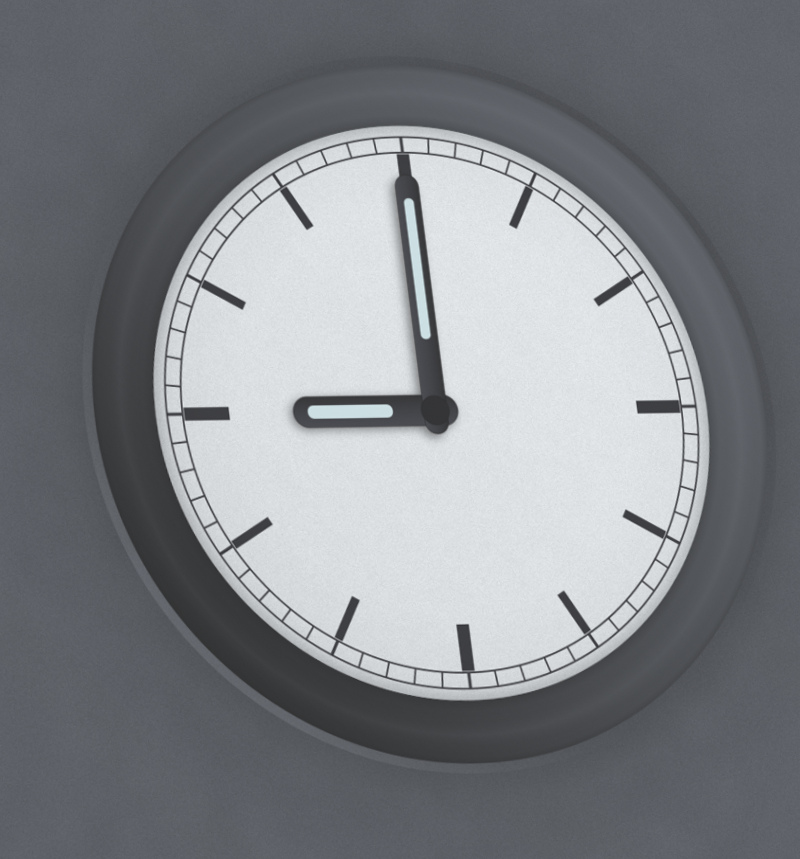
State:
9h00
